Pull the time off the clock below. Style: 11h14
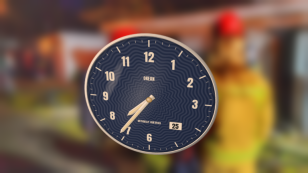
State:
7h36
